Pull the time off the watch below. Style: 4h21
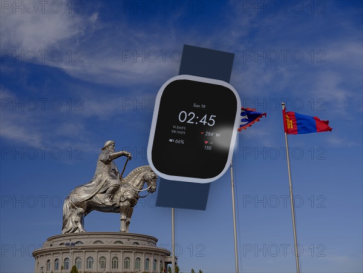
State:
2h45
